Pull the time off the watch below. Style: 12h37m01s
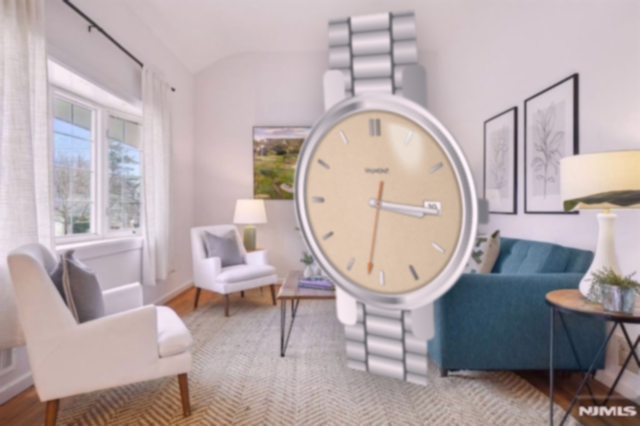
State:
3h15m32s
